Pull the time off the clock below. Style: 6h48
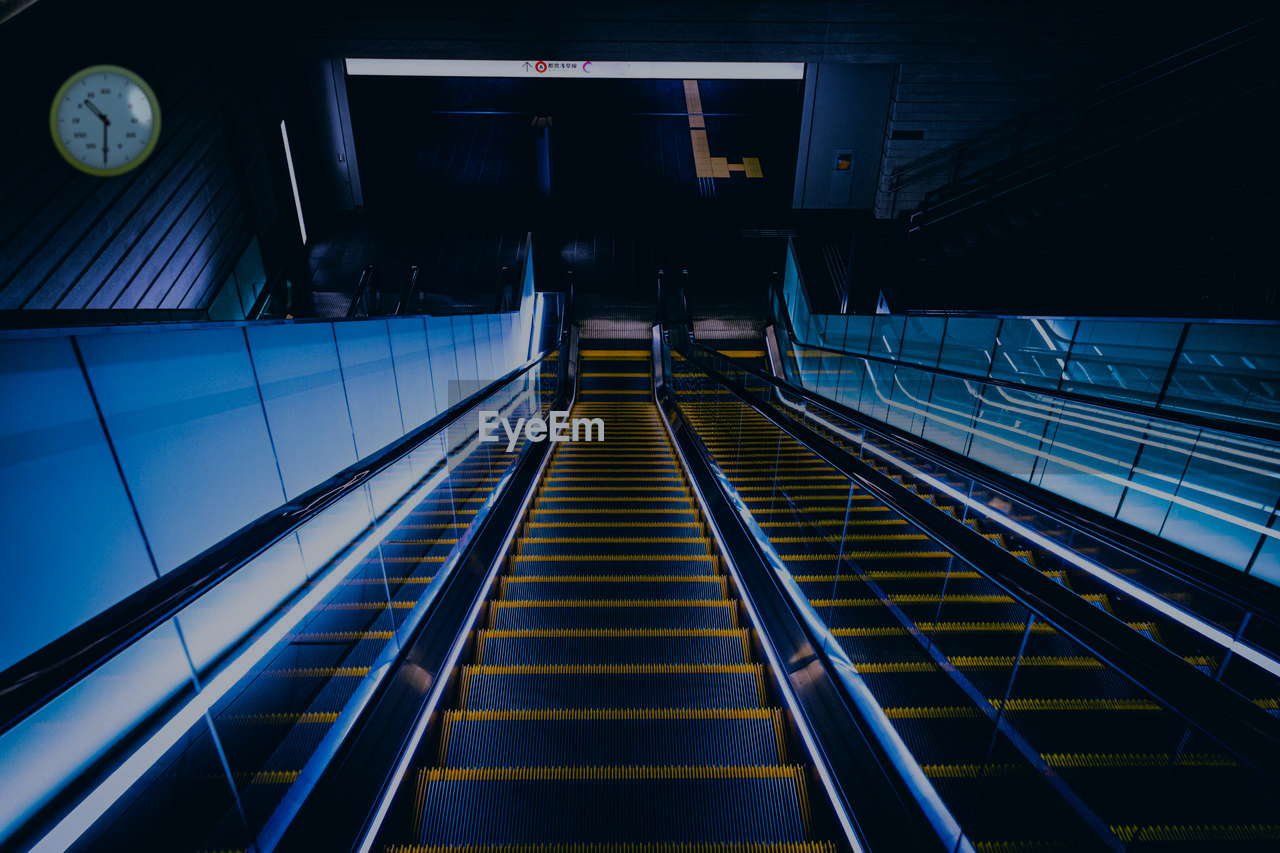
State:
10h30
